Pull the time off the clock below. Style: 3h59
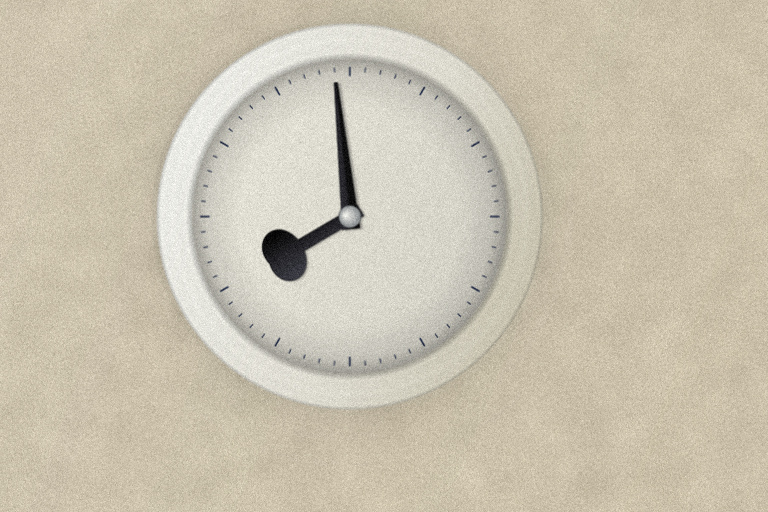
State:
7h59
